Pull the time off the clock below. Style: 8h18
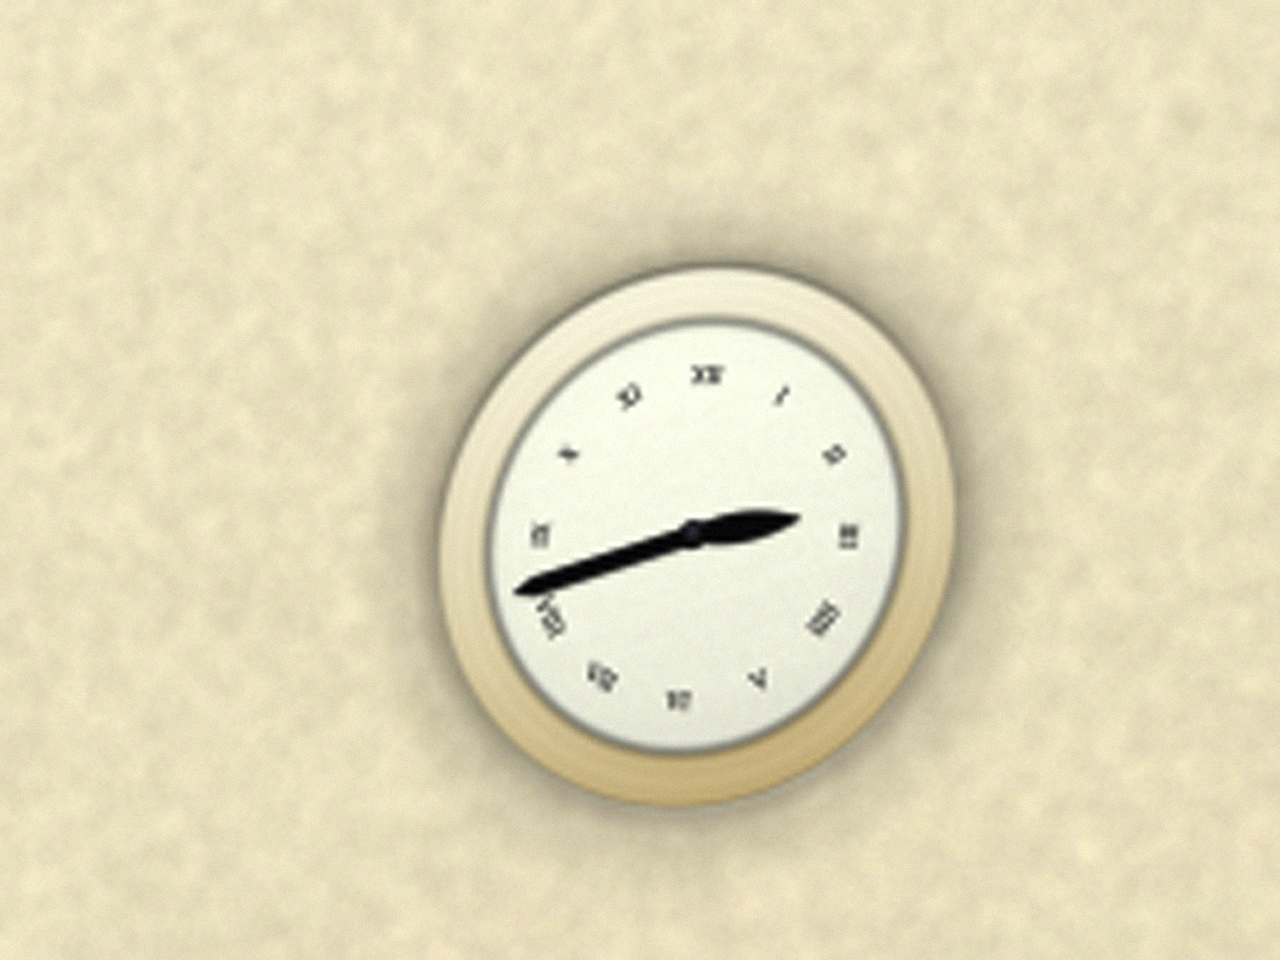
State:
2h42
